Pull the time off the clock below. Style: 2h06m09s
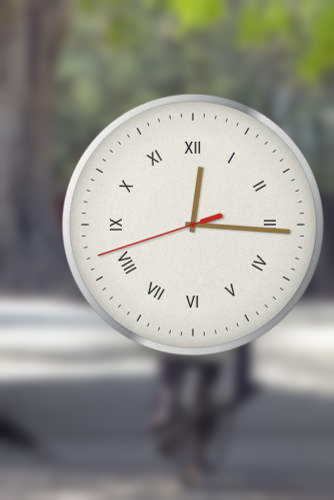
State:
12h15m42s
